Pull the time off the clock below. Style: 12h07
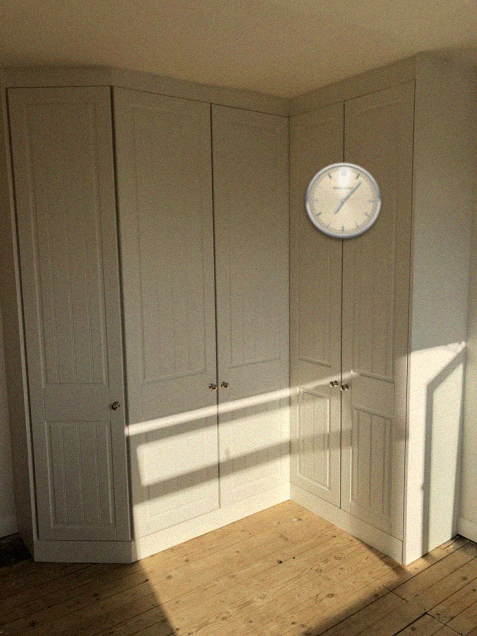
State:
7h07
